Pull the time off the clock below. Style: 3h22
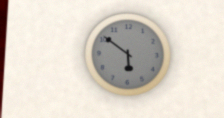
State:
5h51
